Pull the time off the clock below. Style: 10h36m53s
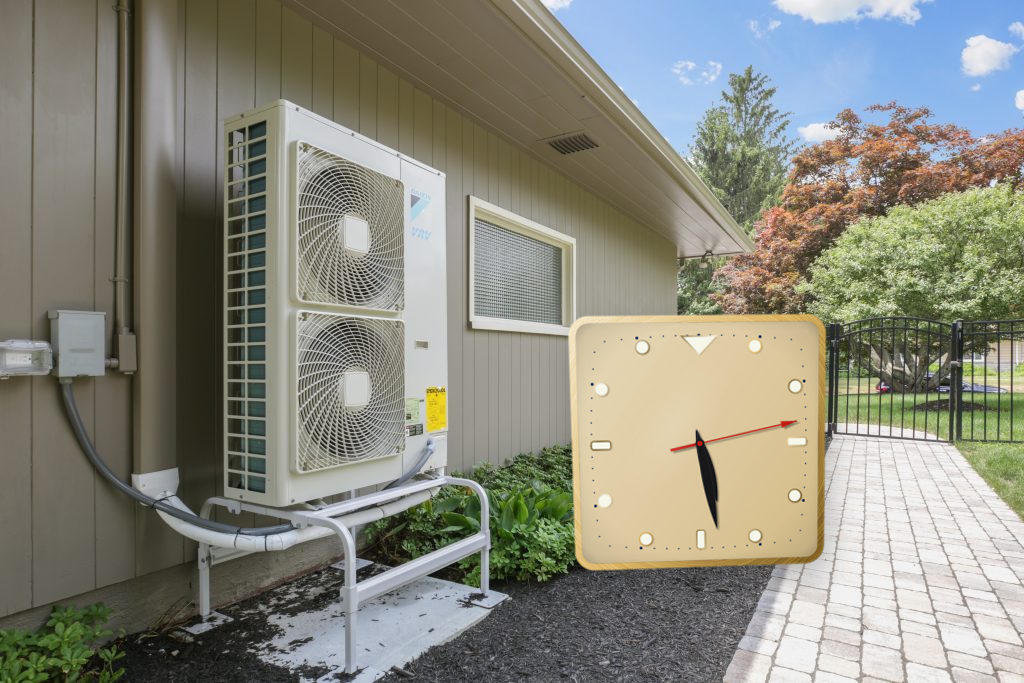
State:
5h28m13s
